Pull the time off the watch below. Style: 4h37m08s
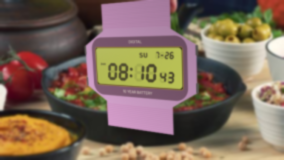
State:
8h10m43s
